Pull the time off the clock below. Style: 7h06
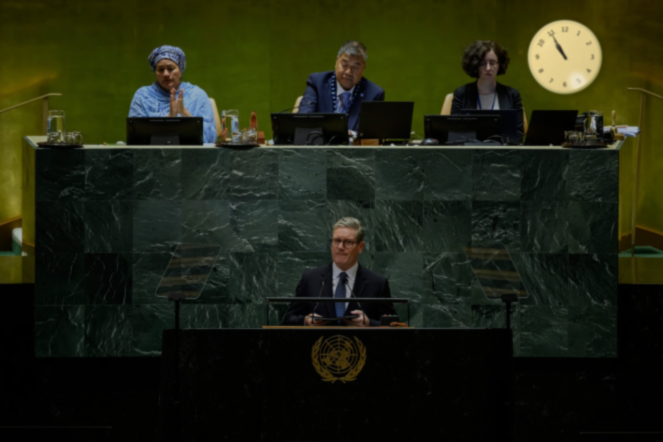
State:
10h55
